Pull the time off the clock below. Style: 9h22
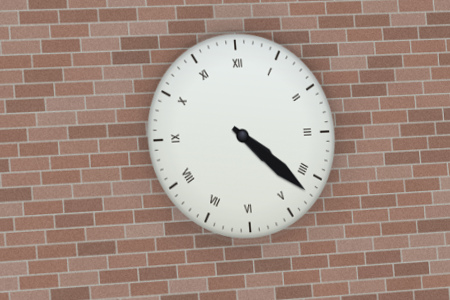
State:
4h22
